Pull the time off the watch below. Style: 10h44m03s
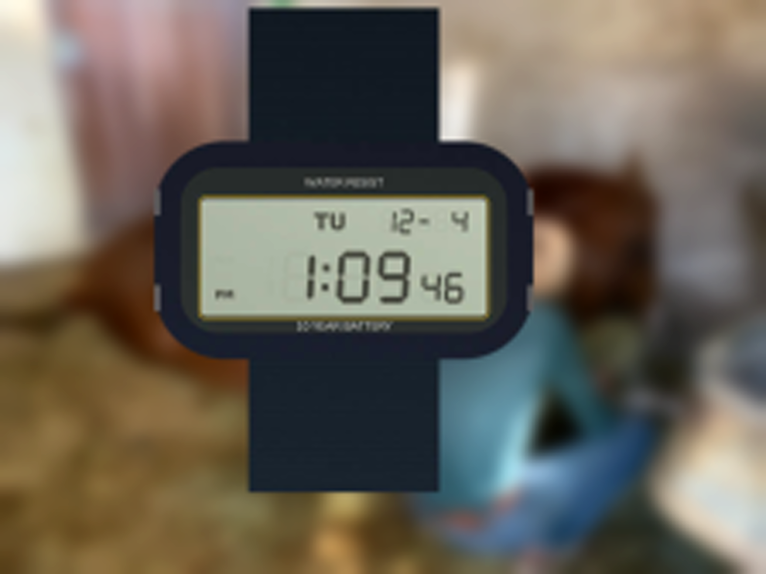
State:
1h09m46s
